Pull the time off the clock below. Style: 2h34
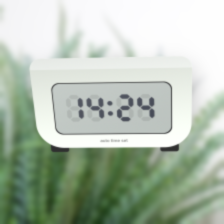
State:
14h24
